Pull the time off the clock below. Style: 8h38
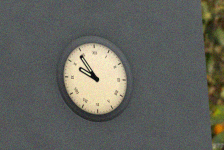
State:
9h54
